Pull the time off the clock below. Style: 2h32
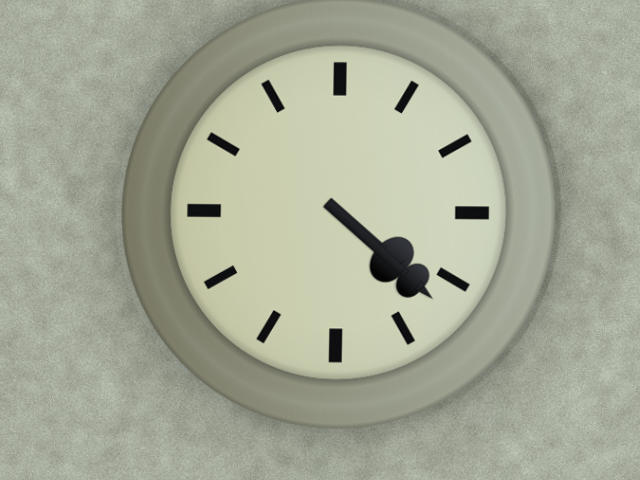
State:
4h22
